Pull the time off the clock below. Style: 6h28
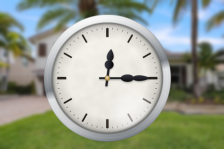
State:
12h15
